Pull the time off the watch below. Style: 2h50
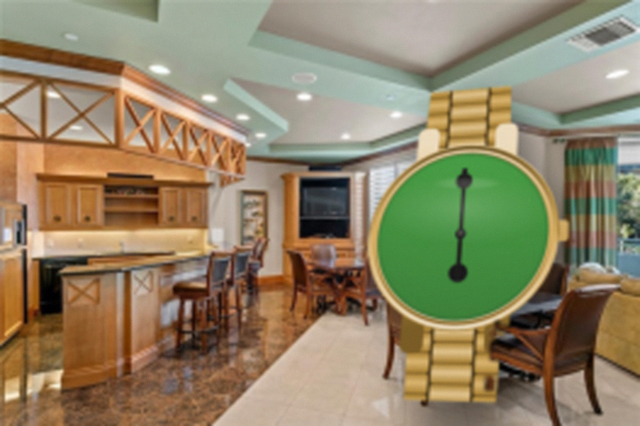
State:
6h00
